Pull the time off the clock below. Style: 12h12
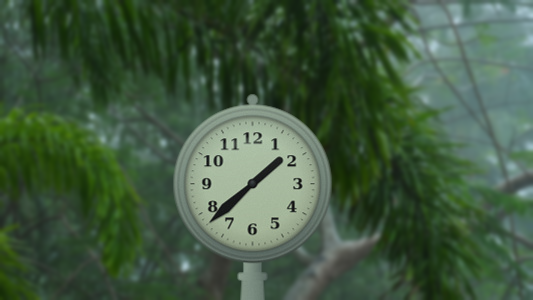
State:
1h38
